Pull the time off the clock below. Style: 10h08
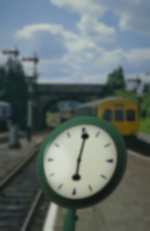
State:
6h01
